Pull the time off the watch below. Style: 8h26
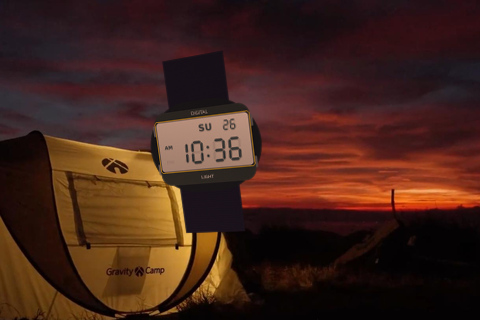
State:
10h36
